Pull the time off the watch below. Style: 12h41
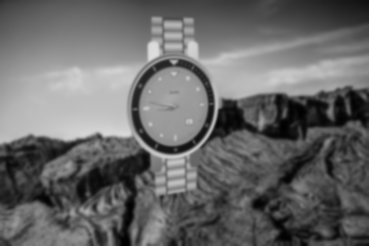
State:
8h47
